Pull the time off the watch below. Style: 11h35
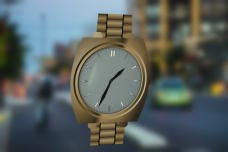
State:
1h34
